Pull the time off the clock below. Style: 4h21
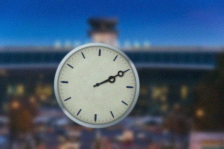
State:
2h10
